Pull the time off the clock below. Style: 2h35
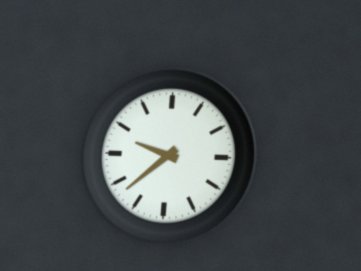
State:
9h38
